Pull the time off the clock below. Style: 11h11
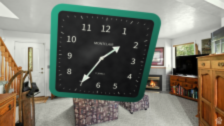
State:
1h35
